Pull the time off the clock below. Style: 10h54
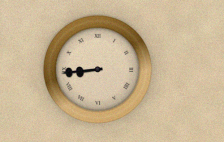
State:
8h44
